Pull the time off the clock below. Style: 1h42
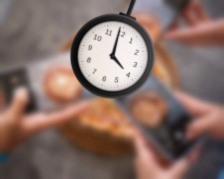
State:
3h59
